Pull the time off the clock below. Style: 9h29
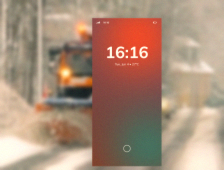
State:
16h16
